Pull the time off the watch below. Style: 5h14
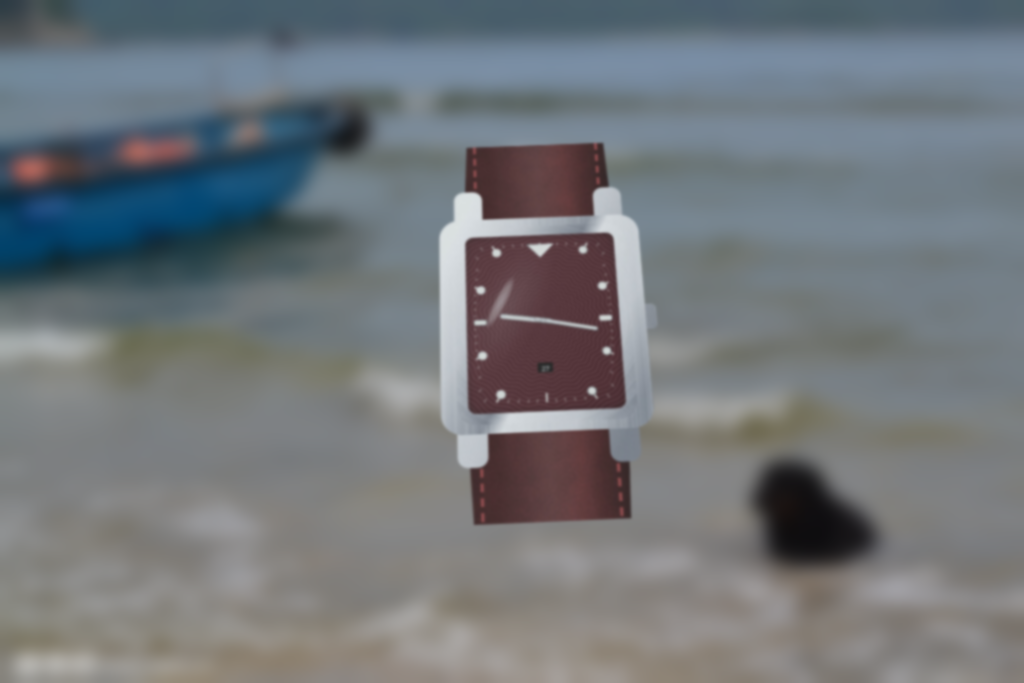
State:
9h17
